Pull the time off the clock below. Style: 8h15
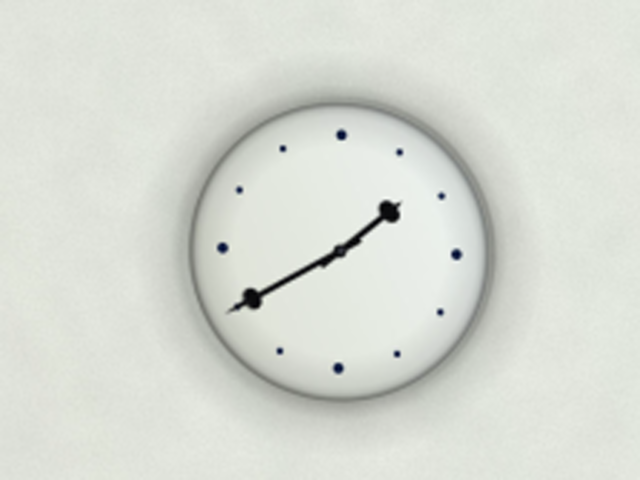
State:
1h40
